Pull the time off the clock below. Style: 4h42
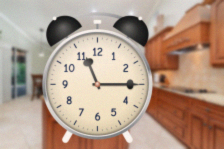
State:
11h15
